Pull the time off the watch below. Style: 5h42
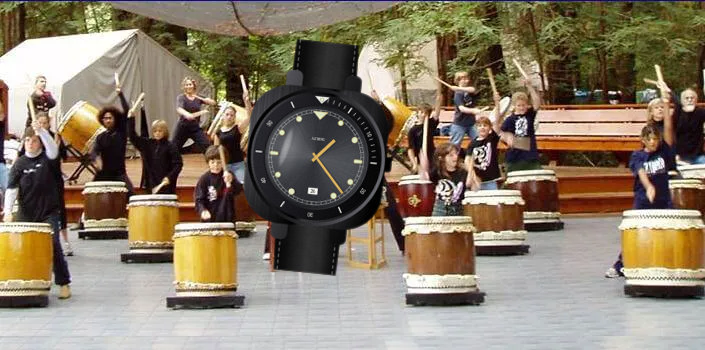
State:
1h23
